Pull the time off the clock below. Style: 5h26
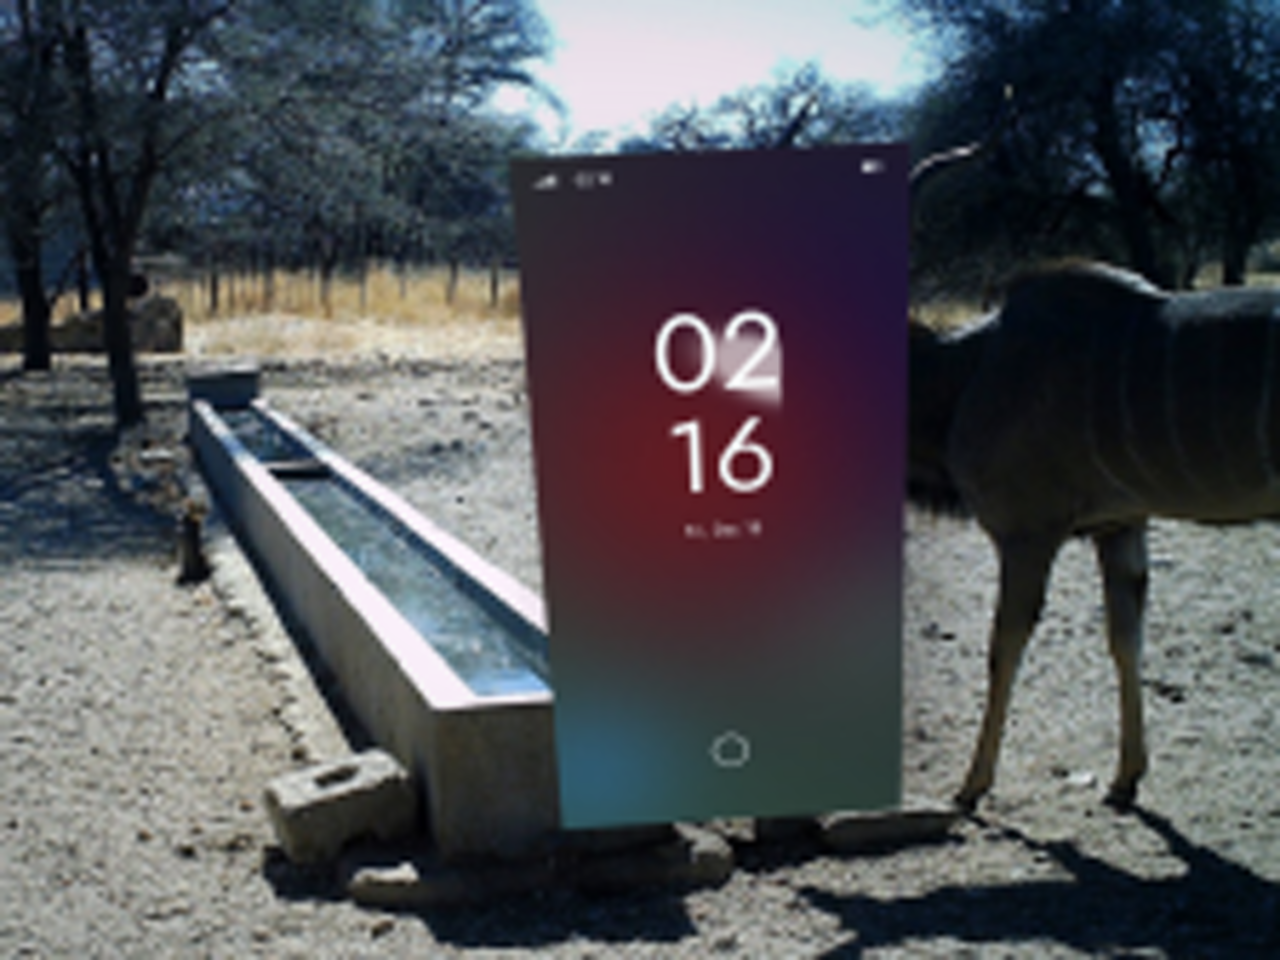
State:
2h16
